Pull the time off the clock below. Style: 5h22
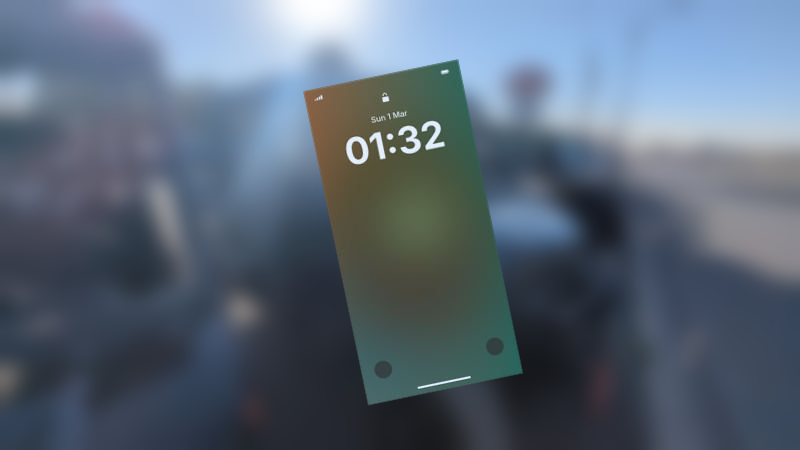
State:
1h32
